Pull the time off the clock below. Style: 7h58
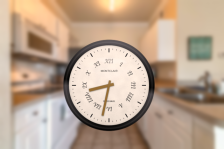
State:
8h32
